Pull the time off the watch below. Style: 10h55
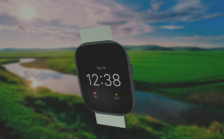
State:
12h38
